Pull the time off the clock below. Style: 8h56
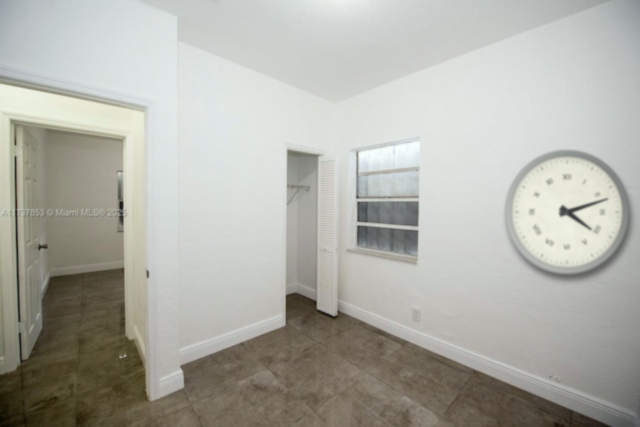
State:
4h12
